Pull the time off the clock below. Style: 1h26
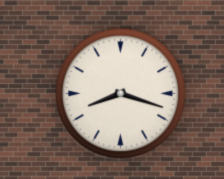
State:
8h18
